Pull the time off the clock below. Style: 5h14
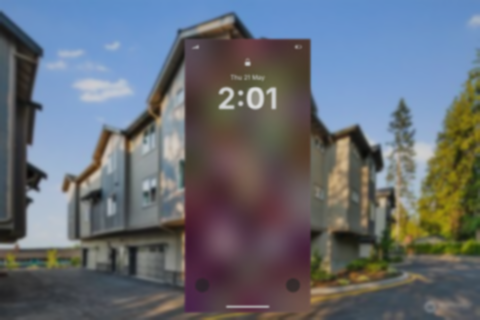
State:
2h01
